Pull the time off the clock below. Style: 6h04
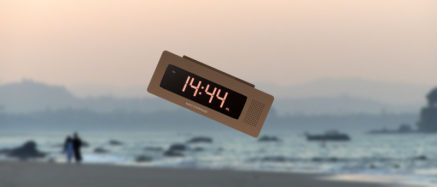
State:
14h44
